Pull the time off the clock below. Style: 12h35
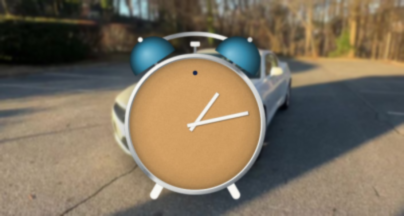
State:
1h13
